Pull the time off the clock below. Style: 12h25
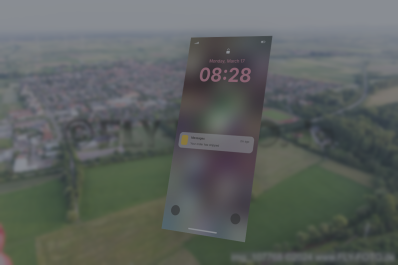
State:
8h28
